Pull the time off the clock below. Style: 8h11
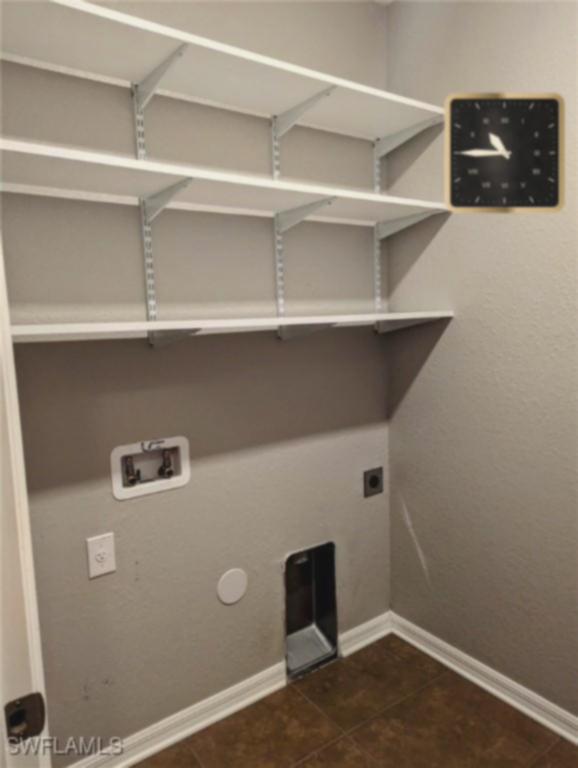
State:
10h45
